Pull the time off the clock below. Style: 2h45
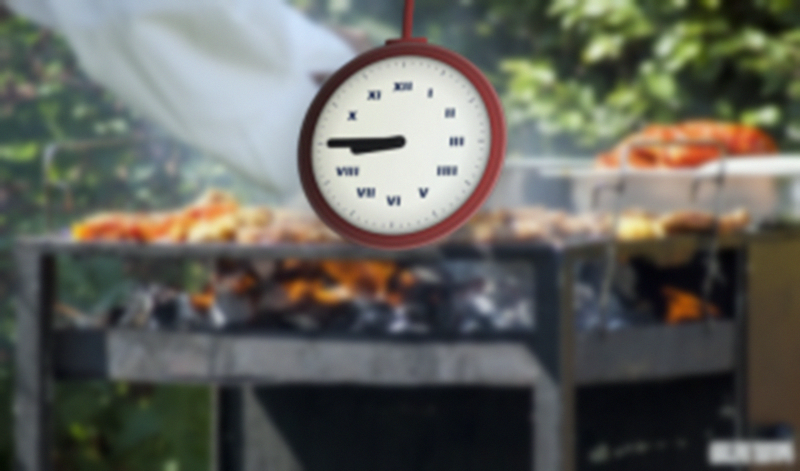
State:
8h45
